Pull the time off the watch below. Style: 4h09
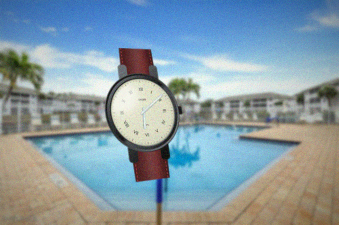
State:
6h09
